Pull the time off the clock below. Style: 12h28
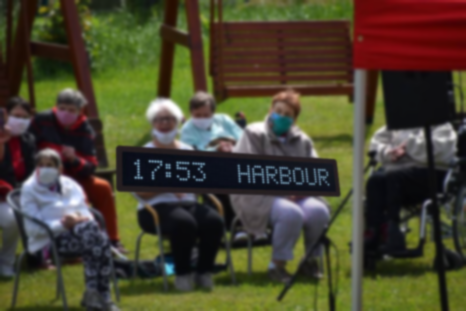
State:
17h53
